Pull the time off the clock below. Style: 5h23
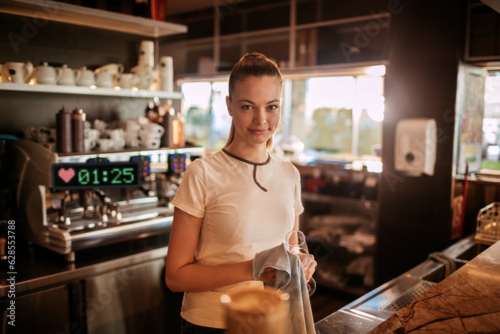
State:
1h25
